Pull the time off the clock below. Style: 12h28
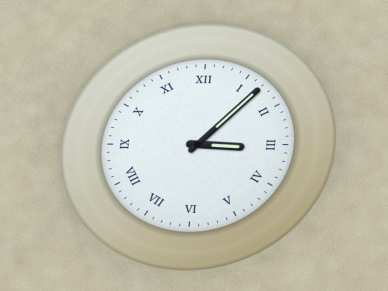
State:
3h07
